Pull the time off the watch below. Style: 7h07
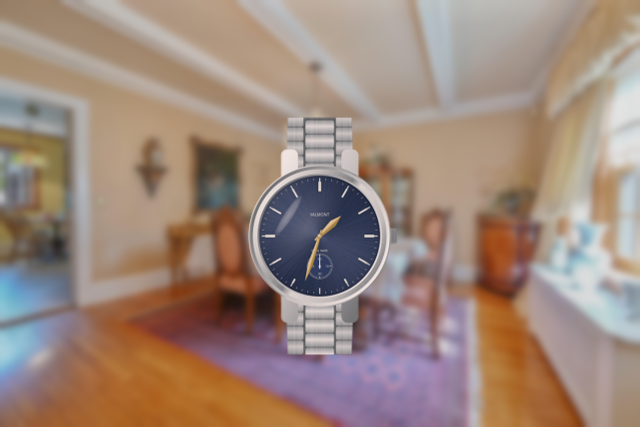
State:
1h33
